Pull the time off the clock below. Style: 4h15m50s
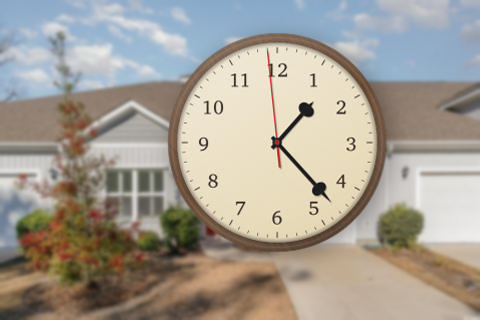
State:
1h22m59s
